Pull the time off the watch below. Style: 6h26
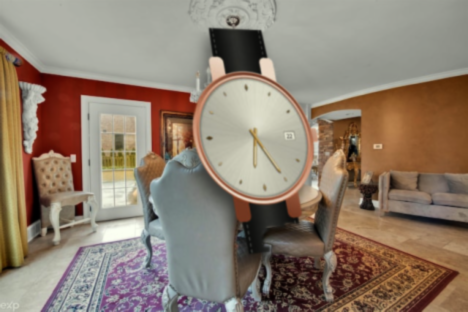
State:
6h25
